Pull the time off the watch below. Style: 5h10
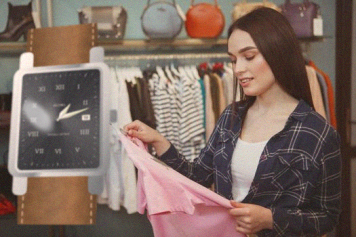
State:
1h12
